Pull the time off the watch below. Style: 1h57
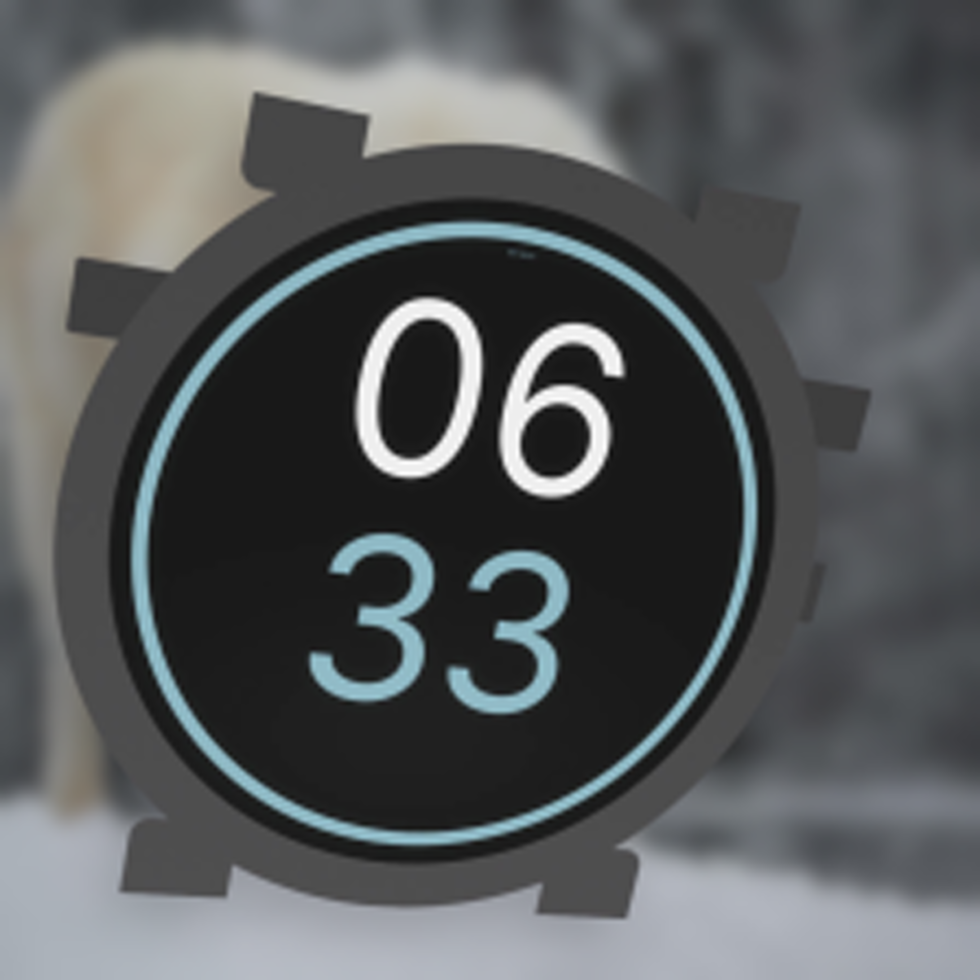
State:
6h33
